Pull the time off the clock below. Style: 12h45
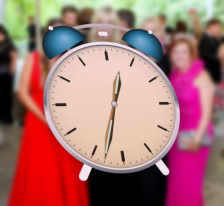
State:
12h33
